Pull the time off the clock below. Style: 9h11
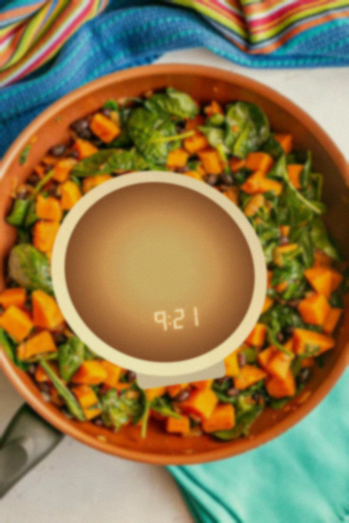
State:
9h21
